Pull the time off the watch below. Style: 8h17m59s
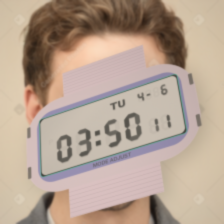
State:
3h50m11s
